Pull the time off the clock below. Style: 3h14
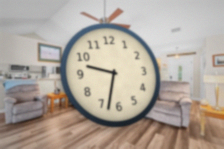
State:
9h33
